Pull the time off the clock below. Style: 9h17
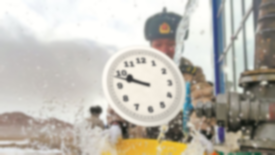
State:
9h48
